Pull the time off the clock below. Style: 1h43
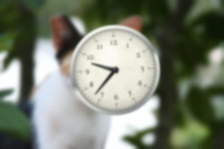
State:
9h37
